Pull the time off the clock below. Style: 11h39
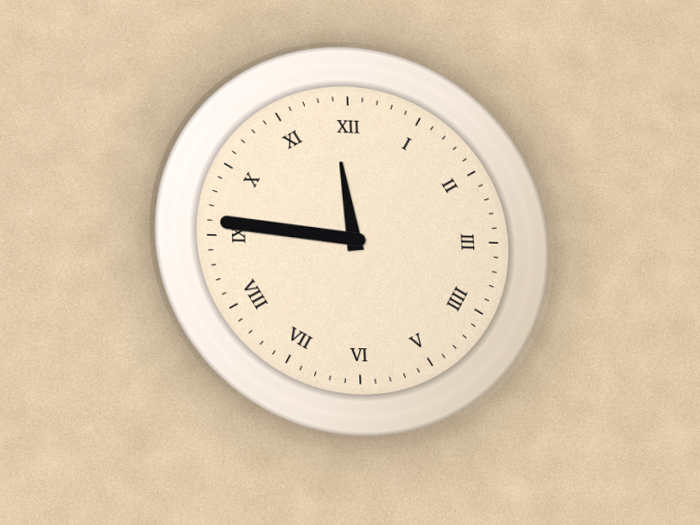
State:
11h46
